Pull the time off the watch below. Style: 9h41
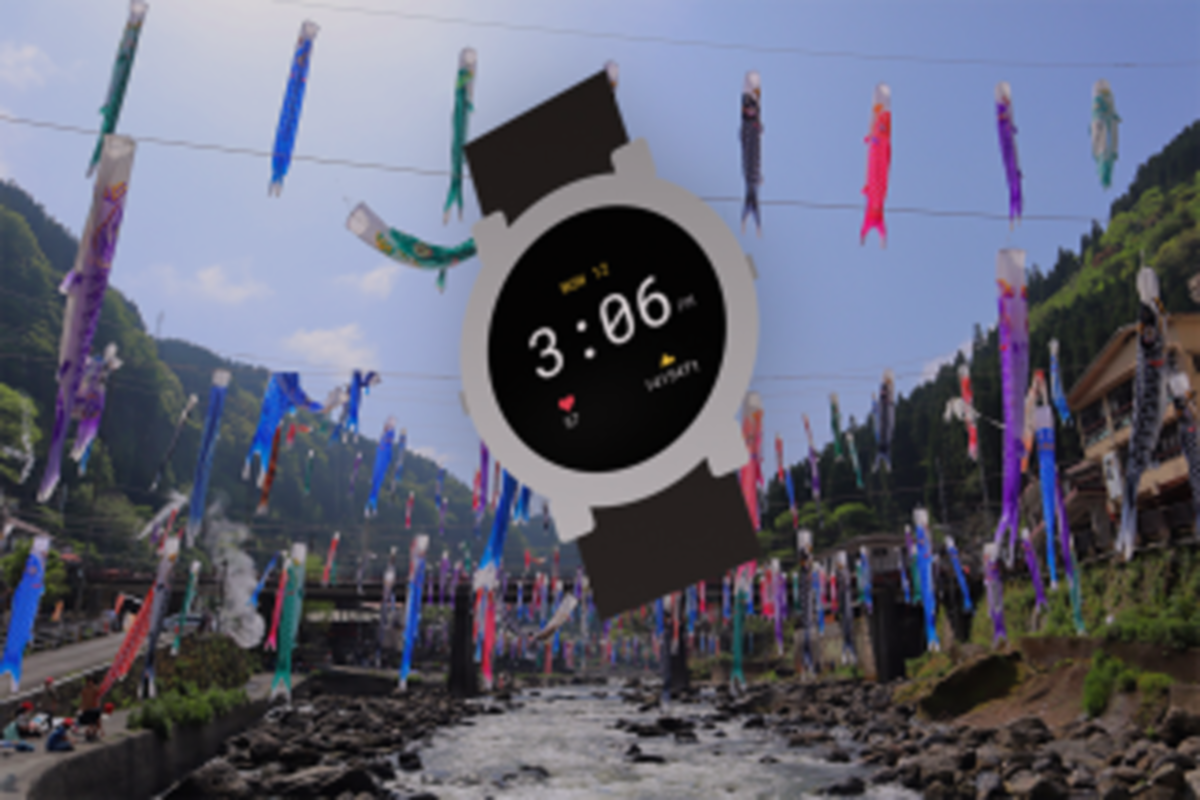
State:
3h06
